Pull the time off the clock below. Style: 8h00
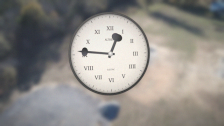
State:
12h46
